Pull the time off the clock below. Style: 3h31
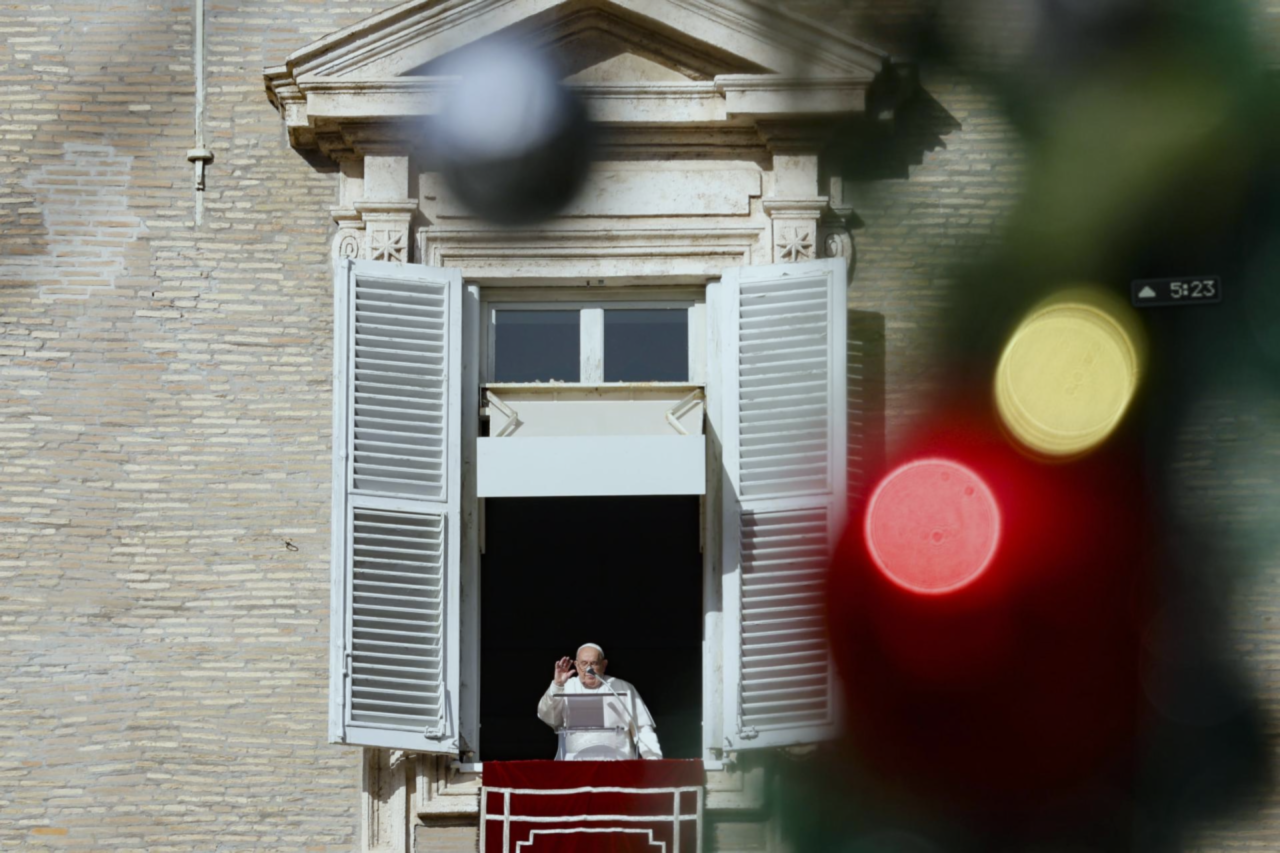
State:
5h23
